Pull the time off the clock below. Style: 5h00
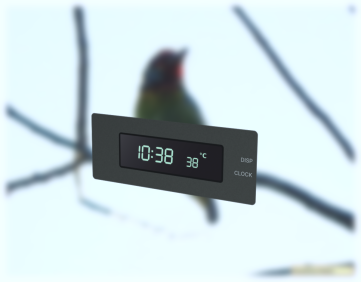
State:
10h38
